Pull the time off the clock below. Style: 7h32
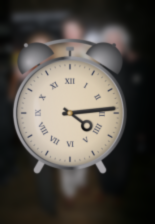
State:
4h14
